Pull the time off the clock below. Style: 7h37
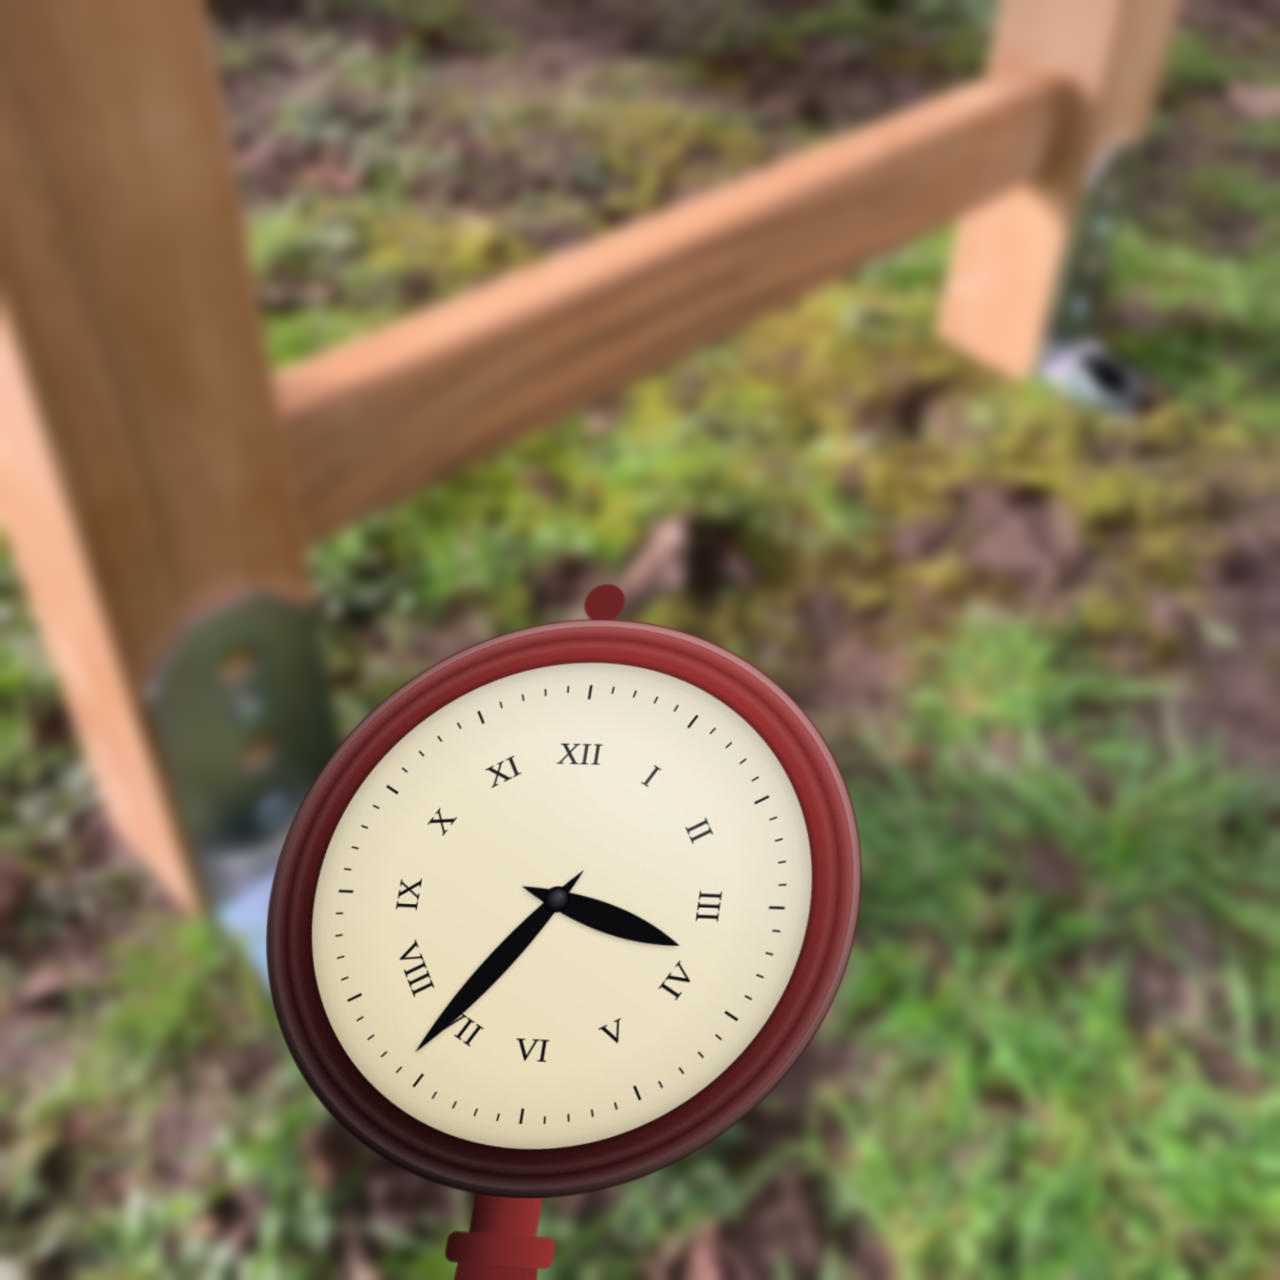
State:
3h36
